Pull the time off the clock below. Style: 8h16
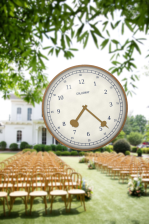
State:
7h23
